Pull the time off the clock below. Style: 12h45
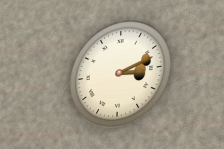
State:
3h12
